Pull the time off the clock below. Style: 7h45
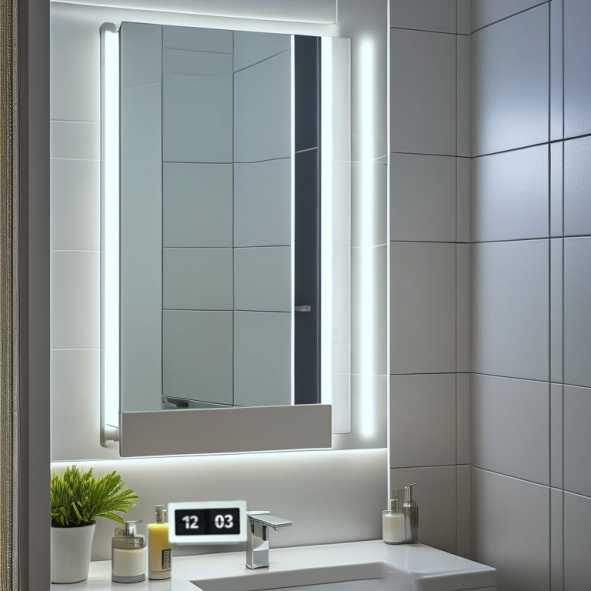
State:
12h03
